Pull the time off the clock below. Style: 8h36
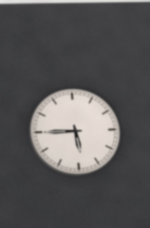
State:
5h45
